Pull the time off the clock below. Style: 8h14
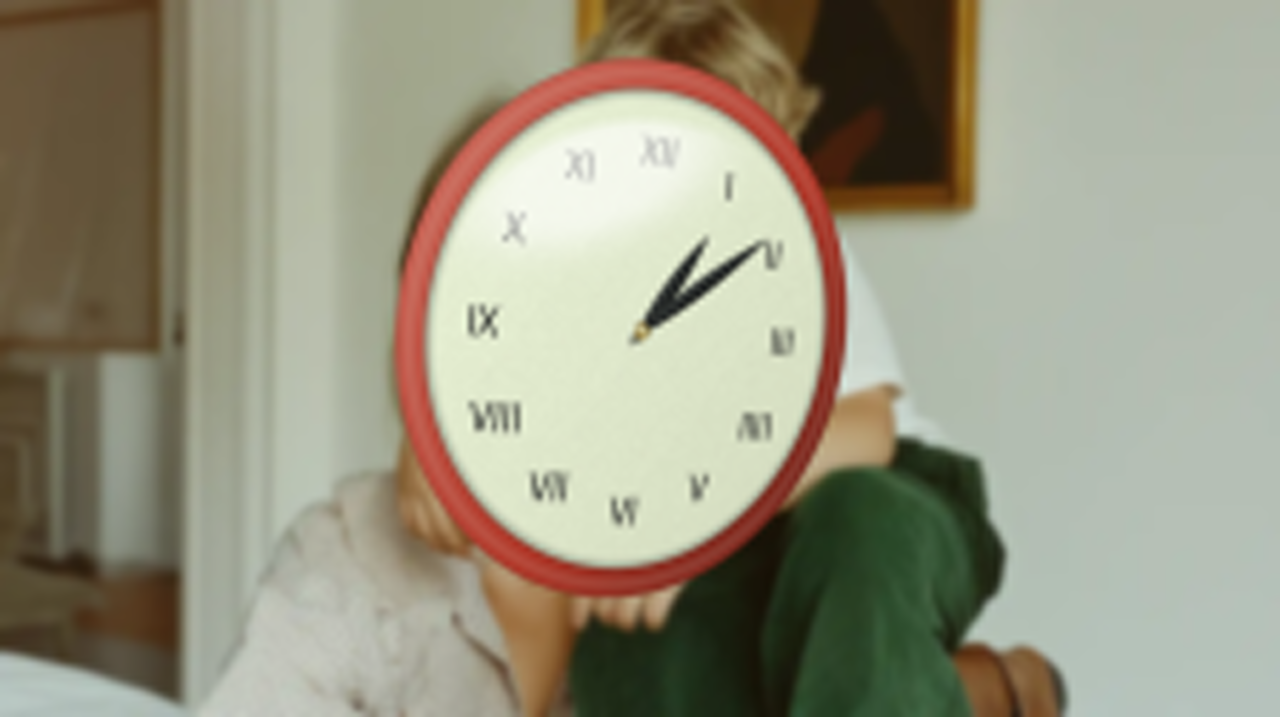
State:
1h09
